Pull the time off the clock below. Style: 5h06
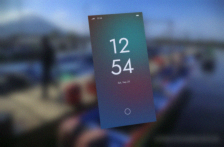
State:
12h54
